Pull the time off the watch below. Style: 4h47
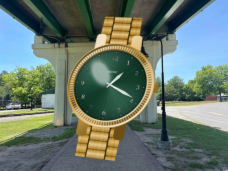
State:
1h19
